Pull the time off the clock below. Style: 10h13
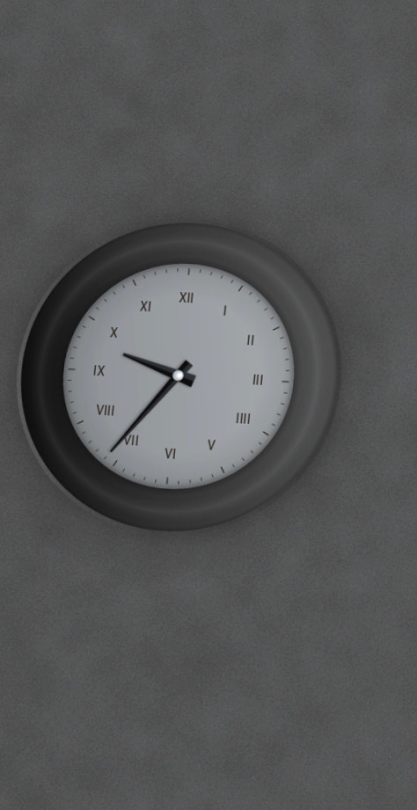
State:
9h36
